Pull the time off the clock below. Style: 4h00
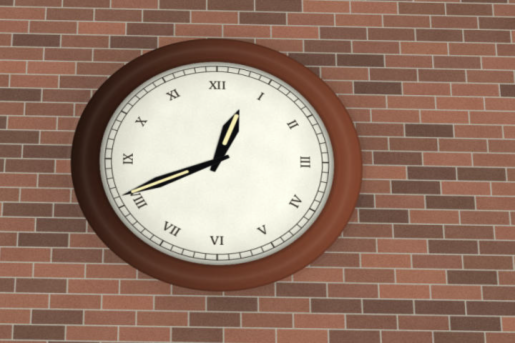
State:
12h41
